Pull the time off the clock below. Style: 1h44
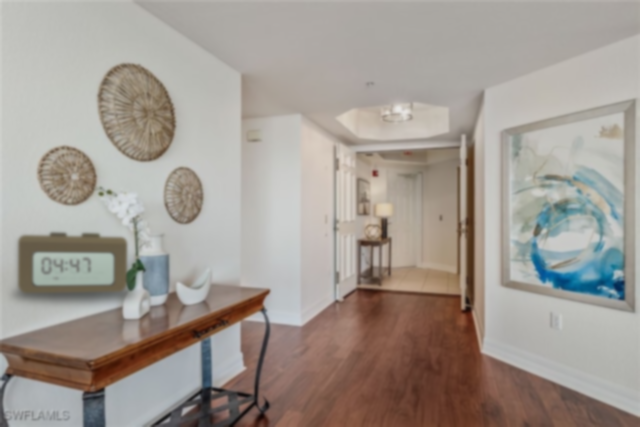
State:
4h47
